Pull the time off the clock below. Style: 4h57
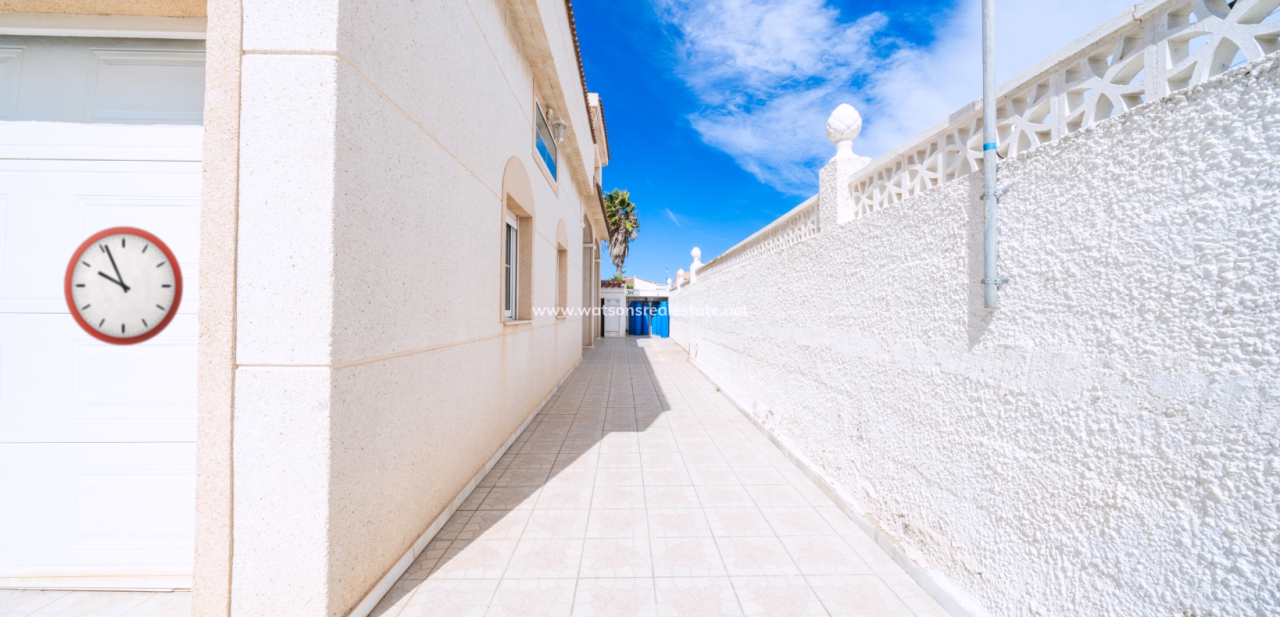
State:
9h56
